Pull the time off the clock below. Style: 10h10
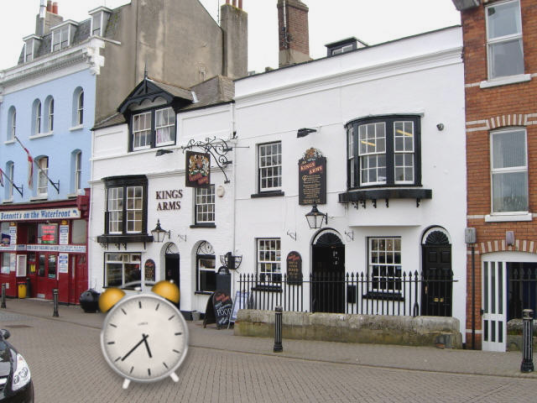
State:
5h39
